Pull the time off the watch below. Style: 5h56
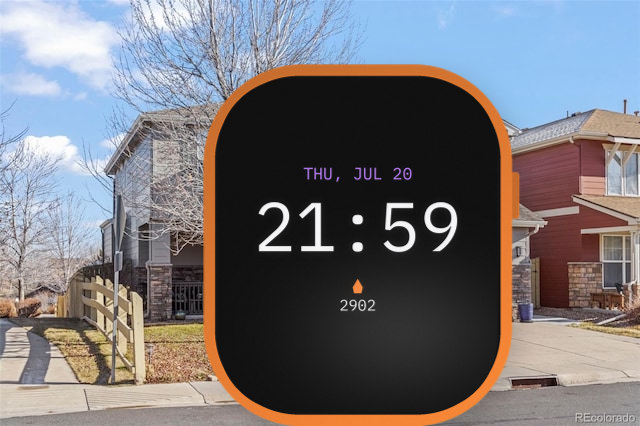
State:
21h59
